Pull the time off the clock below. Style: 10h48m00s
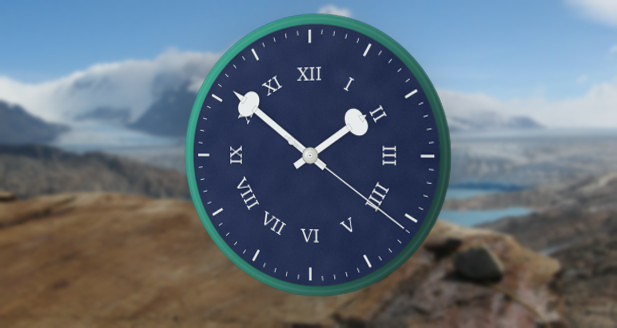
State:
1h51m21s
